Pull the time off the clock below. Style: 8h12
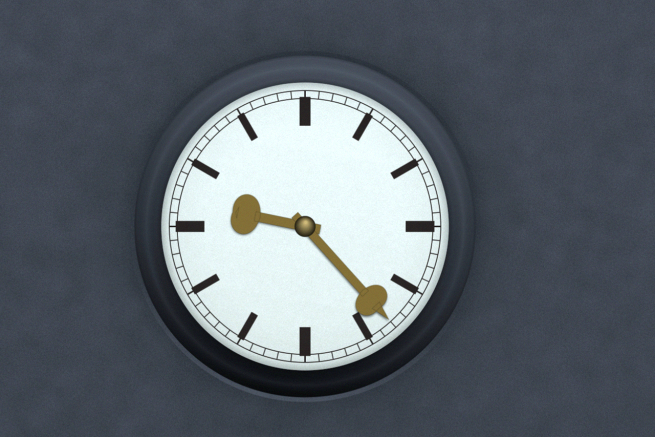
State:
9h23
